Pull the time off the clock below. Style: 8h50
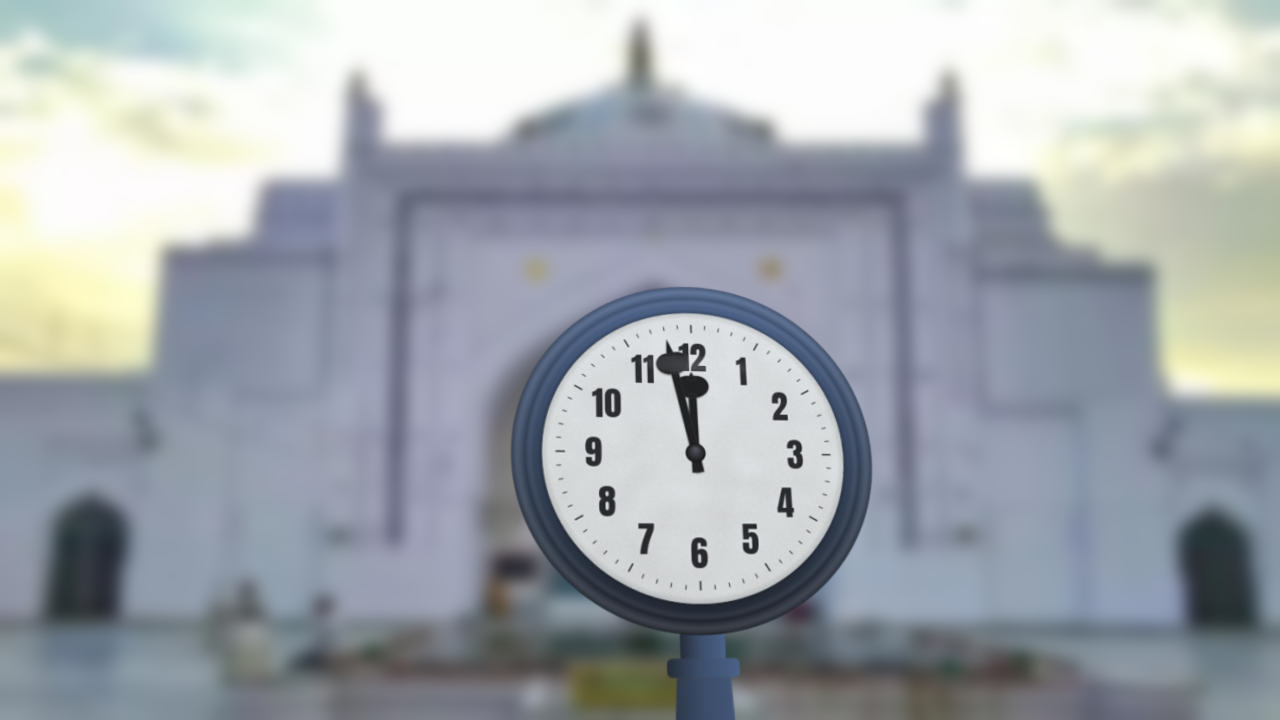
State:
11h58
